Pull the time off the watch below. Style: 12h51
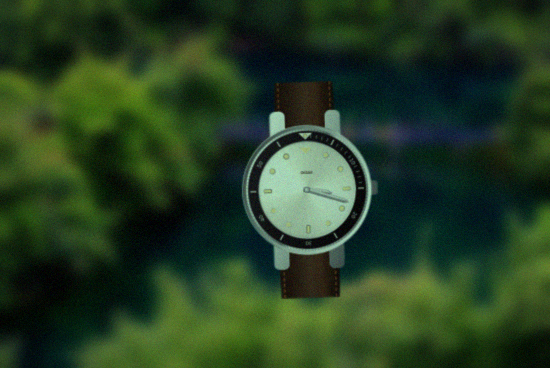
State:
3h18
